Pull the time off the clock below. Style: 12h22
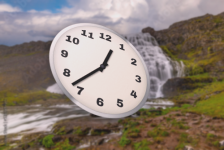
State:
12h37
